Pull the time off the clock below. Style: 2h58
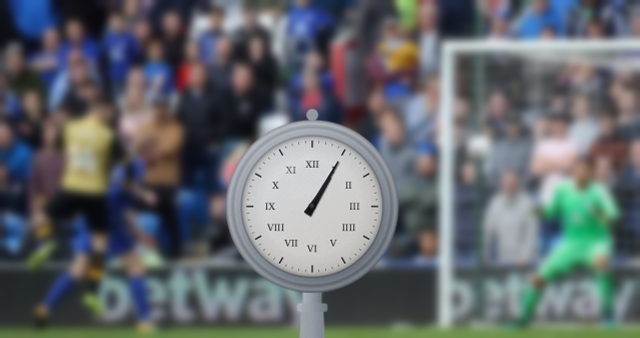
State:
1h05
